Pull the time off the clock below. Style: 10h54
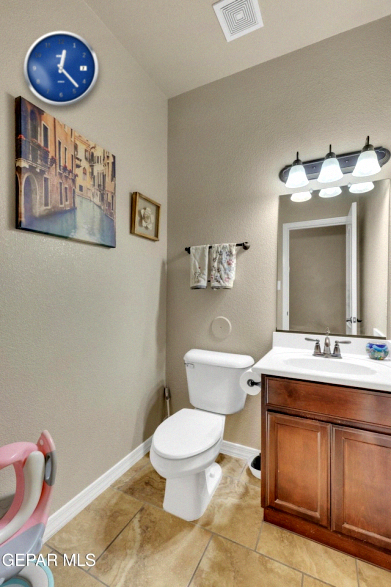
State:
12h23
